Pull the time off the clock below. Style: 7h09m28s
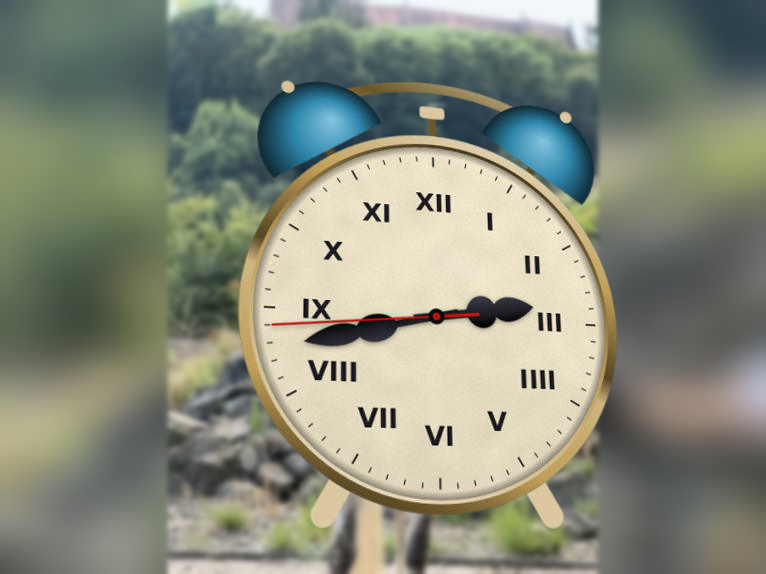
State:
2h42m44s
